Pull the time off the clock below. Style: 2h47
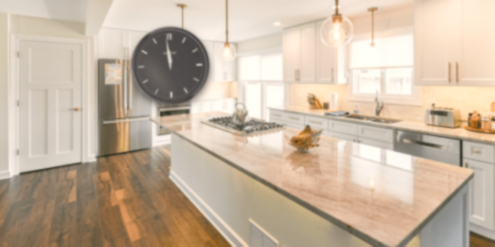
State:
11h59
